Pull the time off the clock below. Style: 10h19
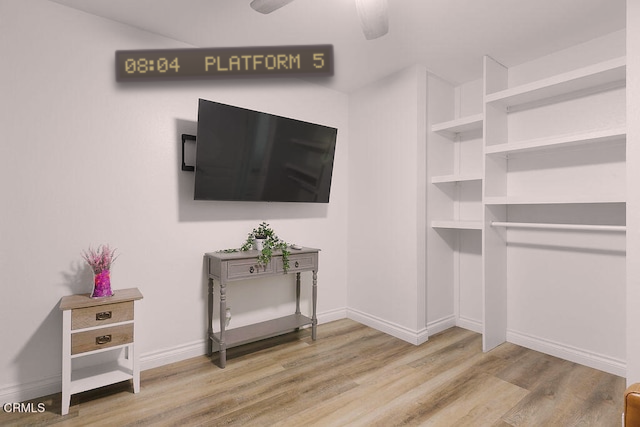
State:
8h04
